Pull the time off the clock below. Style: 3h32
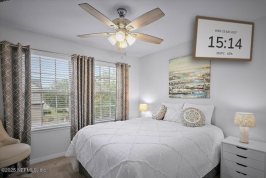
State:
15h14
